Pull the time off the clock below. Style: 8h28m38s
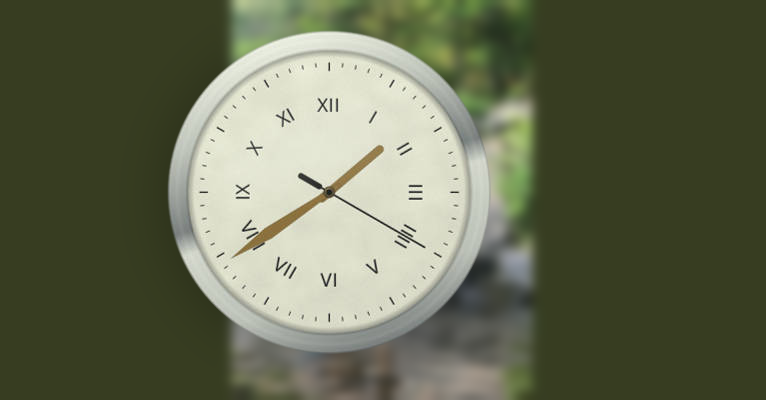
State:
1h39m20s
